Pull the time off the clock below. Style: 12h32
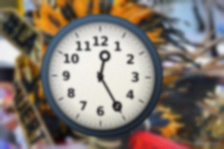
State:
12h25
